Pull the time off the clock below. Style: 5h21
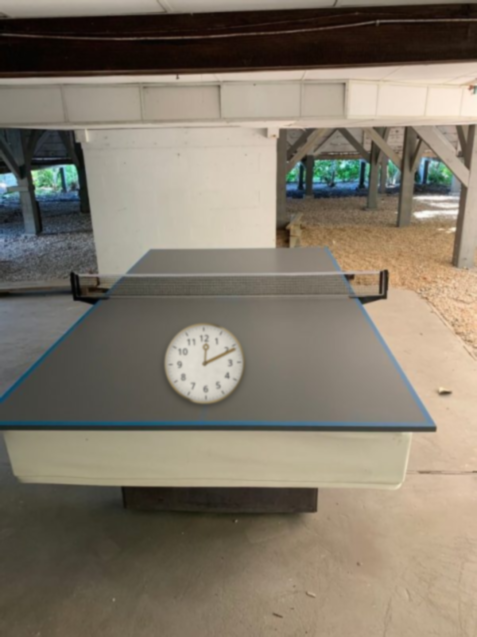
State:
12h11
